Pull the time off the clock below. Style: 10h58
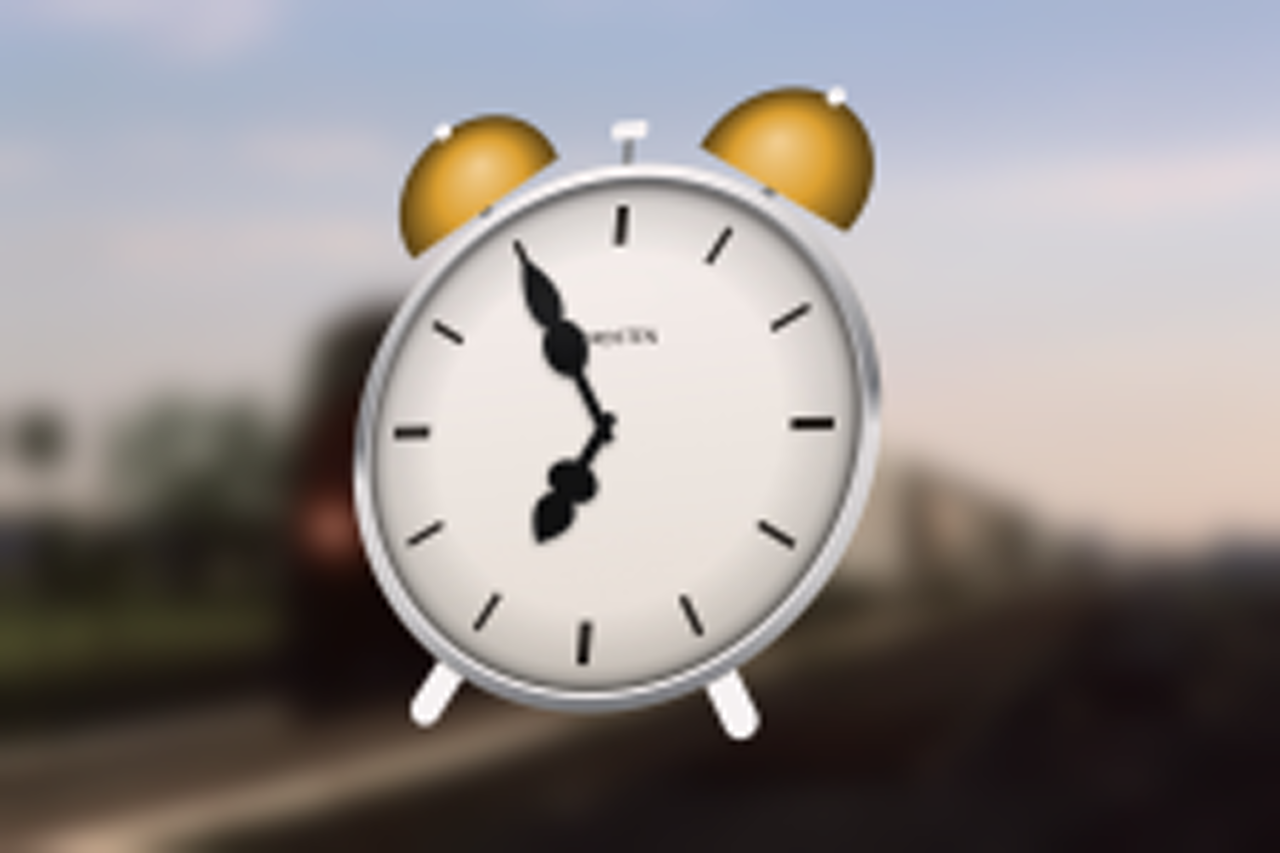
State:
6h55
